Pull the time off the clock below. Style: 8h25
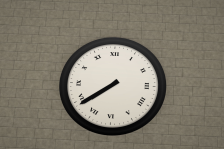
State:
7h39
